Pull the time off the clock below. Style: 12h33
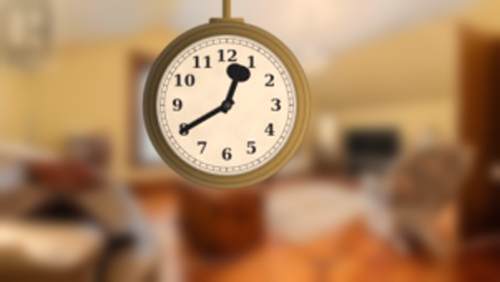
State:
12h40
